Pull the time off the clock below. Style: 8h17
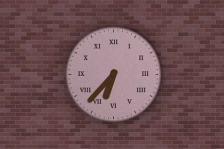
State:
6h37
